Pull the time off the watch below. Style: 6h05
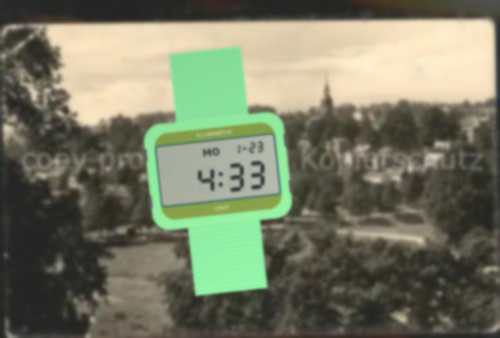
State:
4h33
